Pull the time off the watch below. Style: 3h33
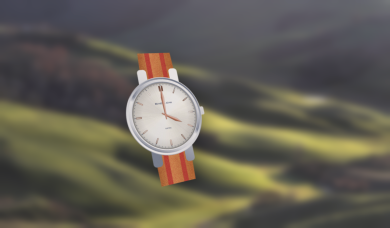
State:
4h00
